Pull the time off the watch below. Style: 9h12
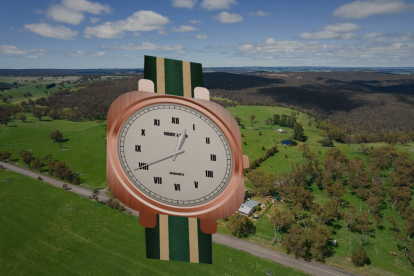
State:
12h40
